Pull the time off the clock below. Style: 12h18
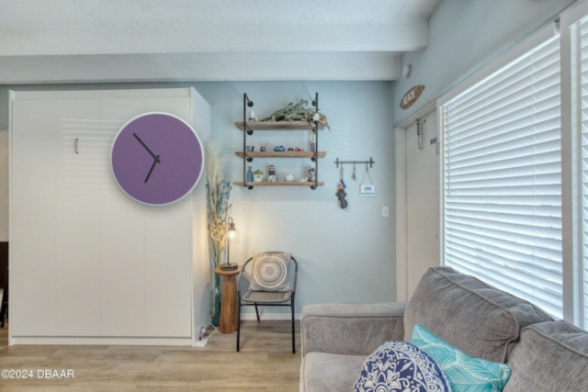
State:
6h53
